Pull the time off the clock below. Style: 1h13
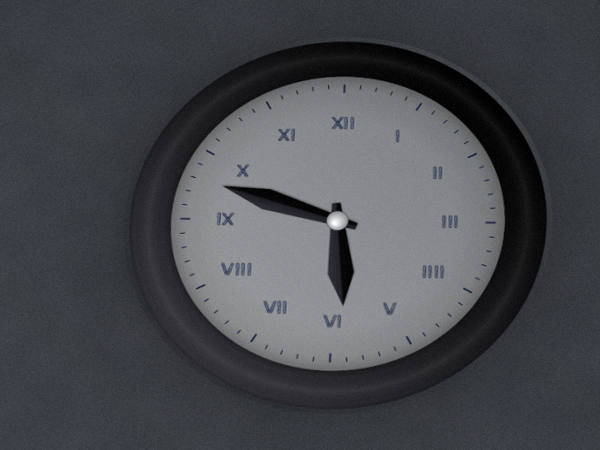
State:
5h48
